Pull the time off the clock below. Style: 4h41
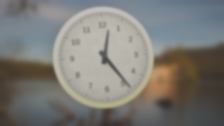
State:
12h24
